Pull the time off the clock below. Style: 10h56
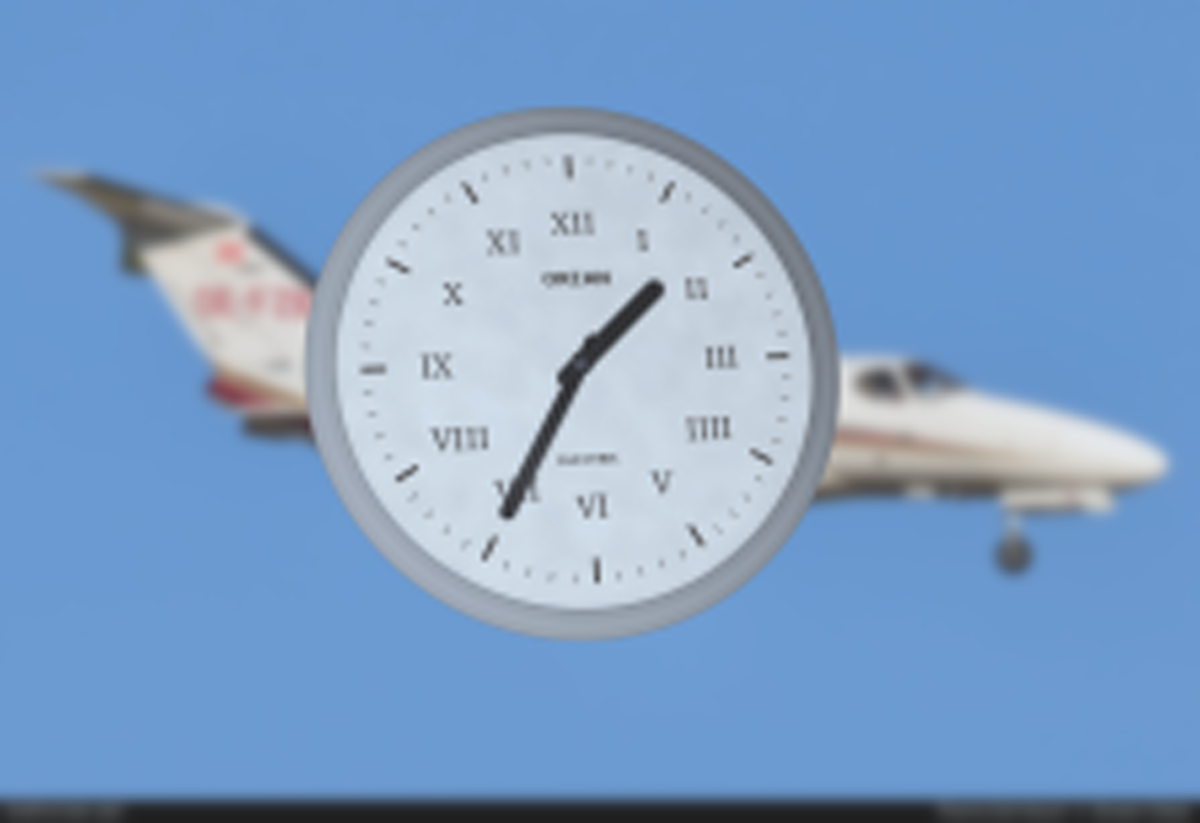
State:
1h35
